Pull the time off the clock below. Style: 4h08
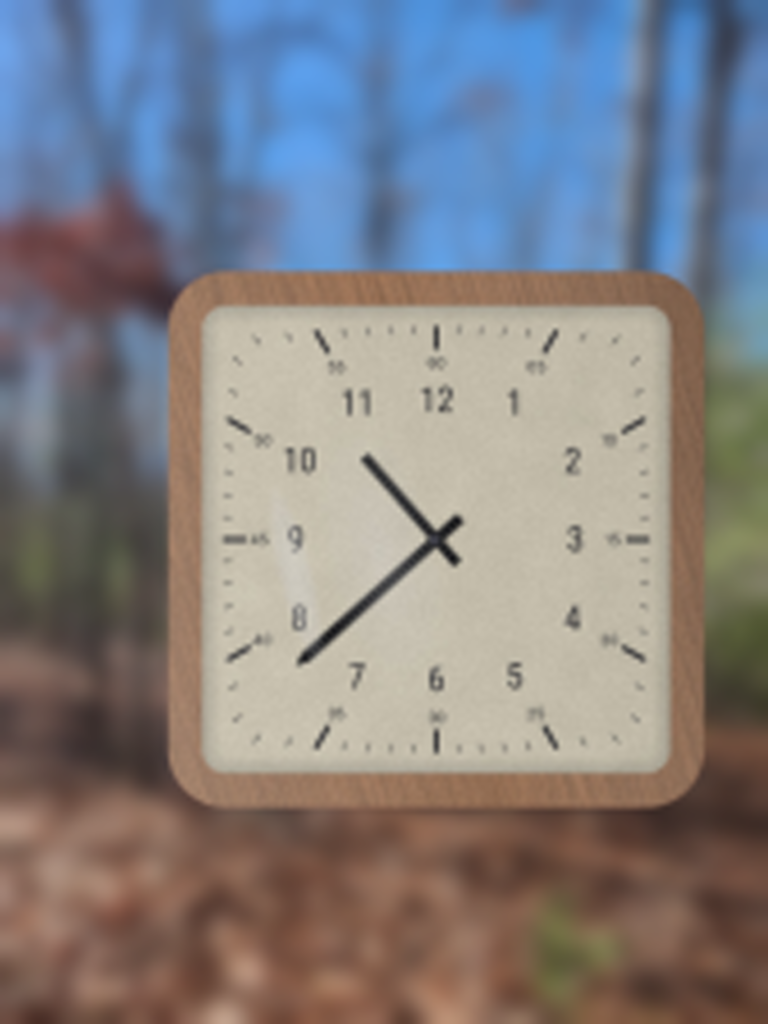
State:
10h38
